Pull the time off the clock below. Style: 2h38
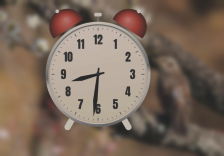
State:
8h31
